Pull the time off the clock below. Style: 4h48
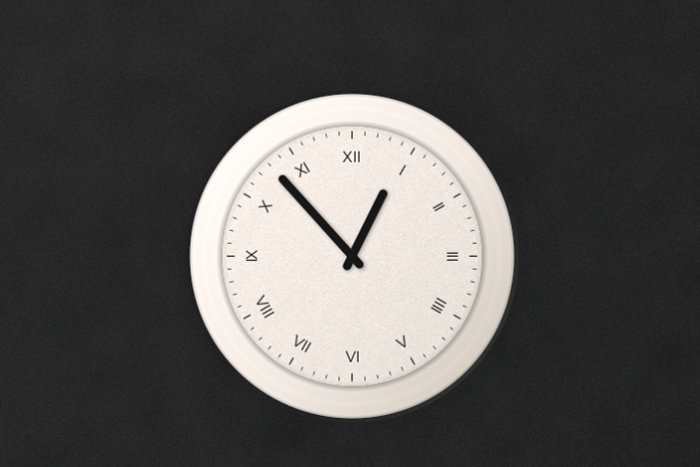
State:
12h53
